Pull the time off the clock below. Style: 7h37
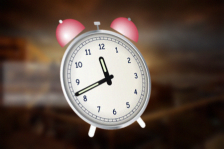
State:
11h42
